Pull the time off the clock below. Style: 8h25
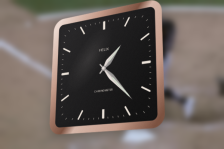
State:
1h23
